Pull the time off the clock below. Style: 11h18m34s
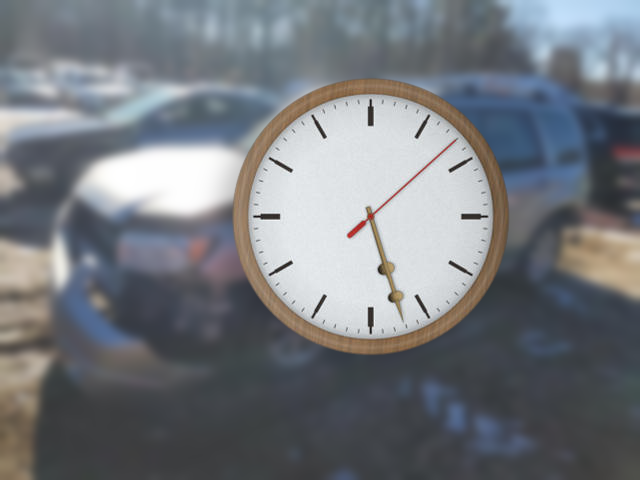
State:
5h27m08s
